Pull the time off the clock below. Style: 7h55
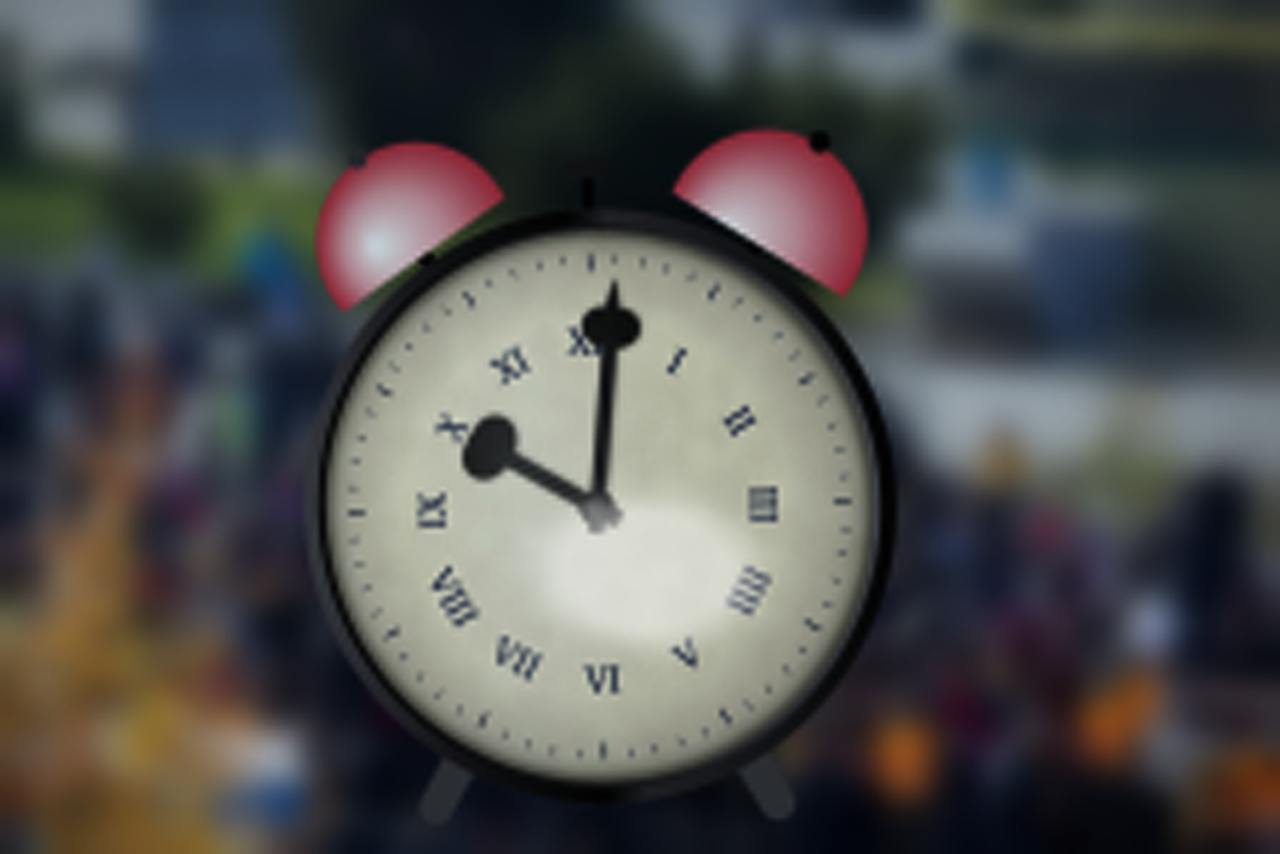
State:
10h01
